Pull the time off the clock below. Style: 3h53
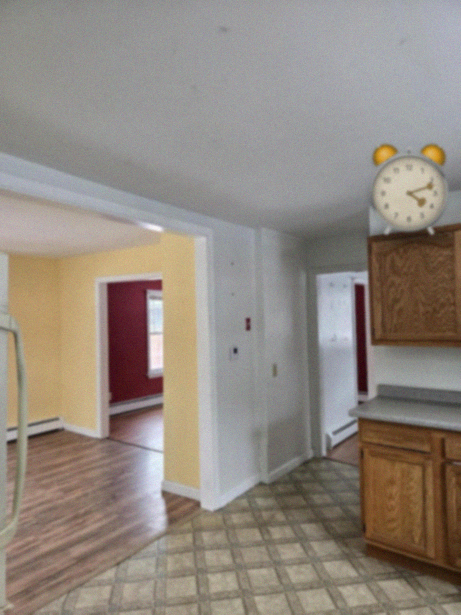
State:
4h12
